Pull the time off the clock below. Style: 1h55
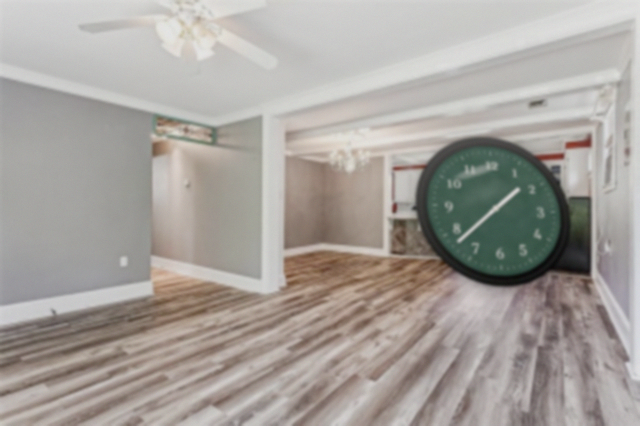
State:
1h38
